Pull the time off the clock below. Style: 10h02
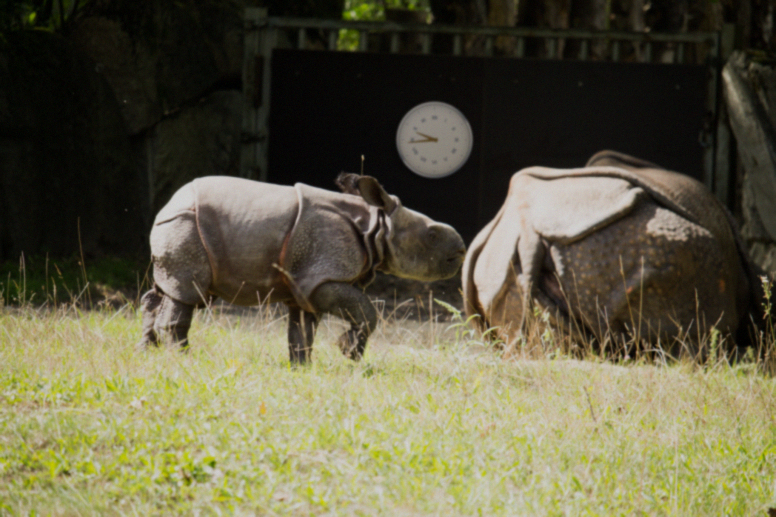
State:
9h44
